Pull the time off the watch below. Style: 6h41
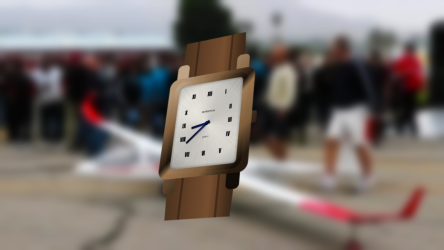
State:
8h38
